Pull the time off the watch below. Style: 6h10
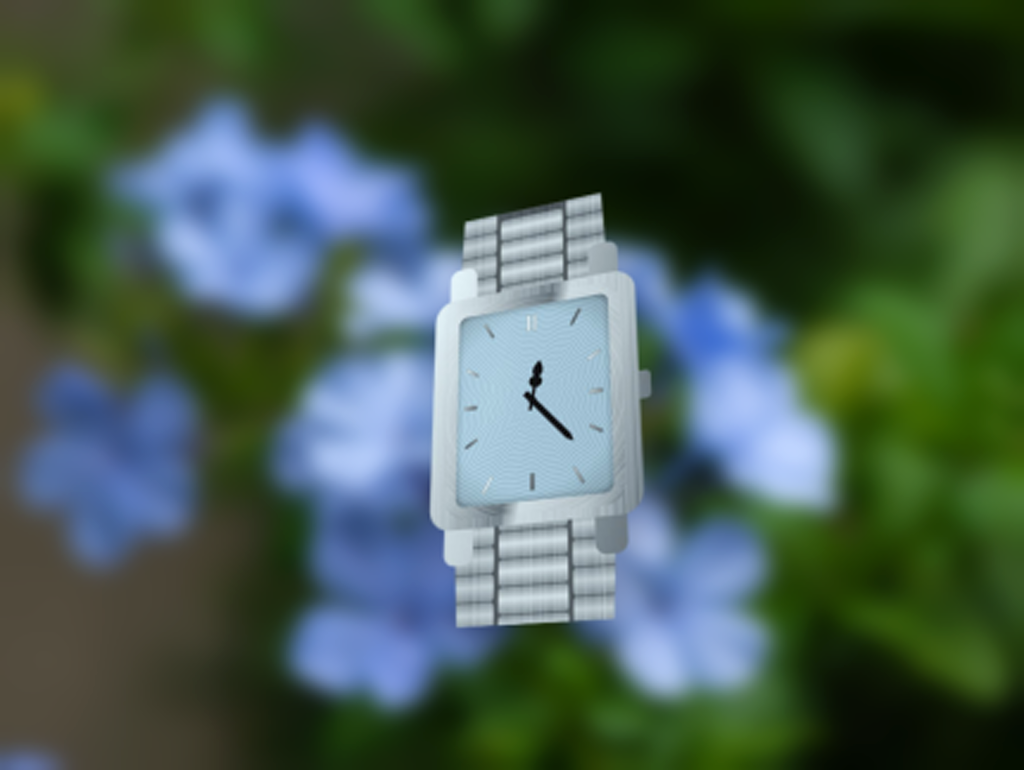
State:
12h23
